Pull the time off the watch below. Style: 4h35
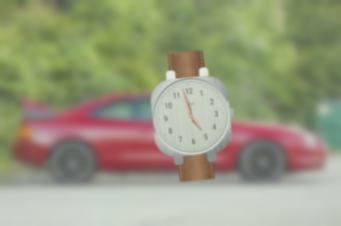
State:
4h58
